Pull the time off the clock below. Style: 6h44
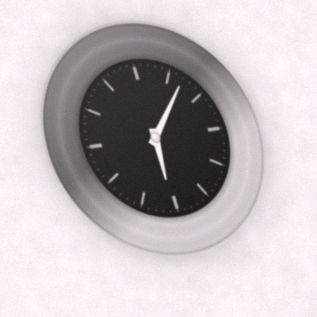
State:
6h07
